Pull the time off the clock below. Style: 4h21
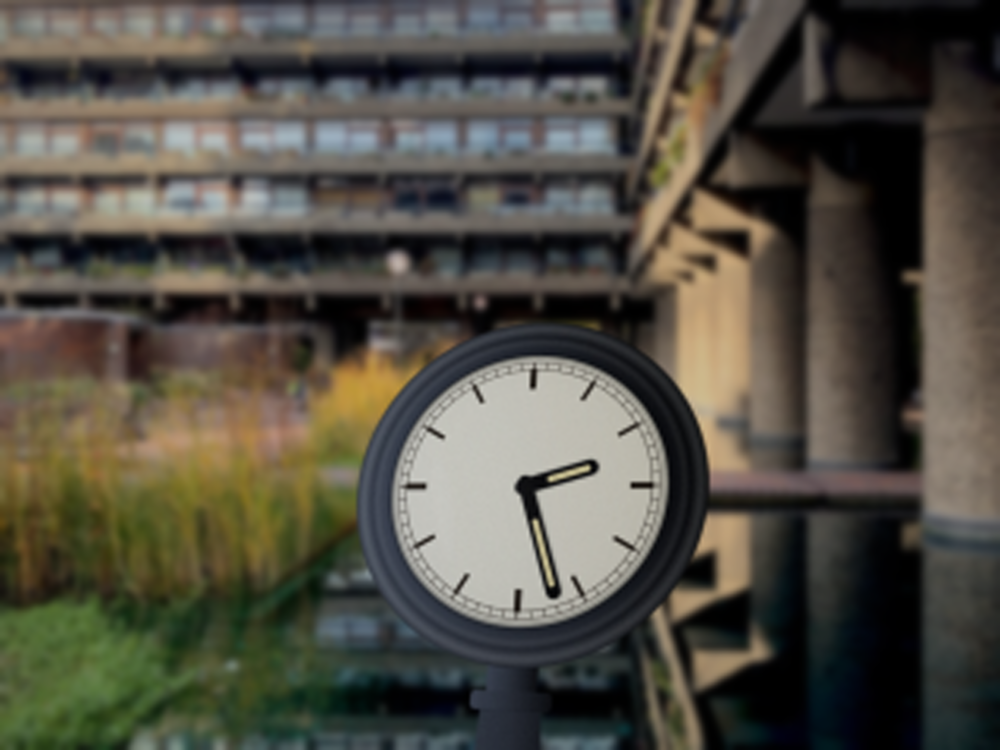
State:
2h27
